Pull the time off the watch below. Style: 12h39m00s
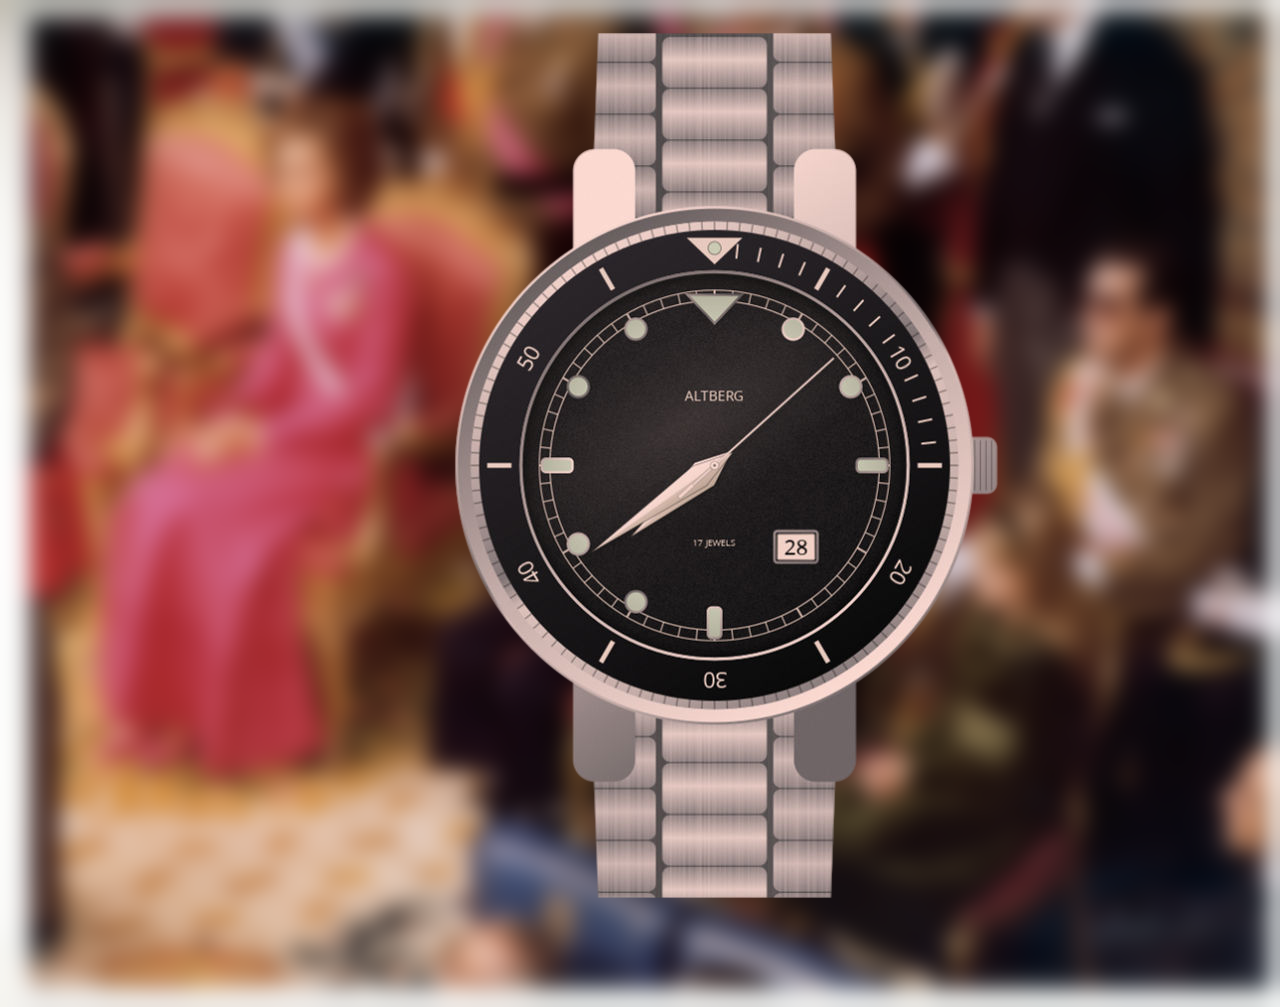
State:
7h39m08s
